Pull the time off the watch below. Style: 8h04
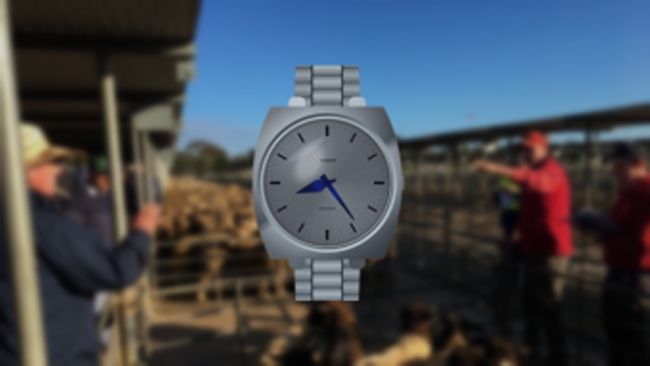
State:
8h24
